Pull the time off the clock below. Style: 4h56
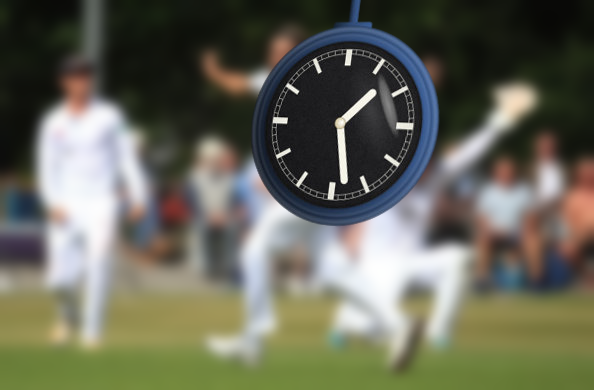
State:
1h28
